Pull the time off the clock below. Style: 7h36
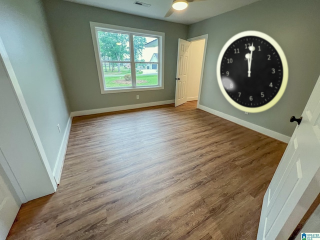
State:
12h02
